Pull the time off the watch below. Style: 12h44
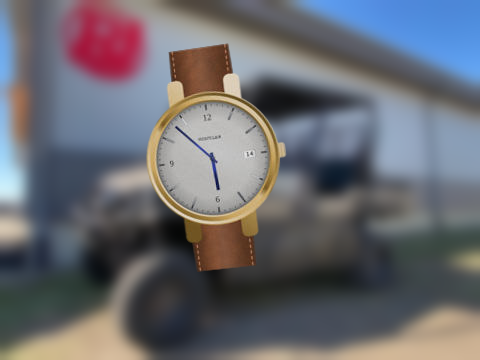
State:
5h53
